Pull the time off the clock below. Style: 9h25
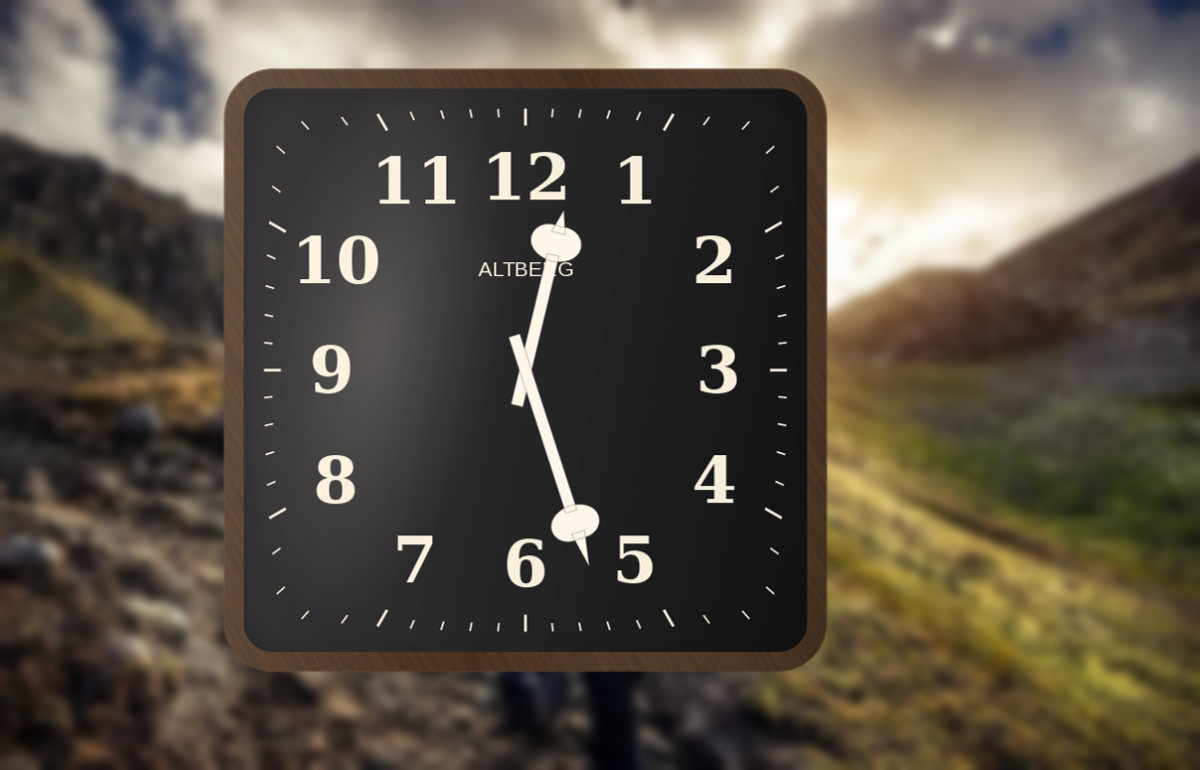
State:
12h27
